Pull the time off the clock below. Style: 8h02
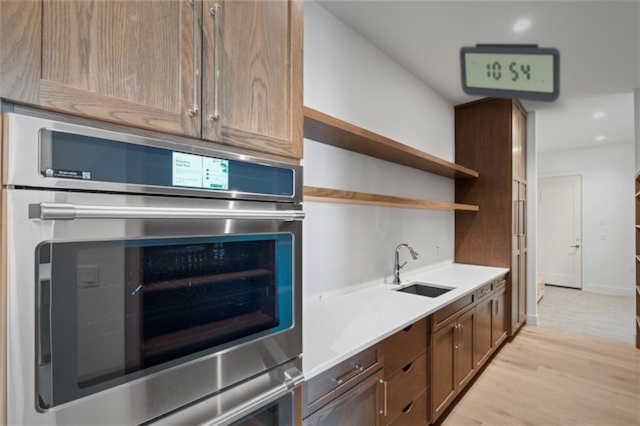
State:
10h54
